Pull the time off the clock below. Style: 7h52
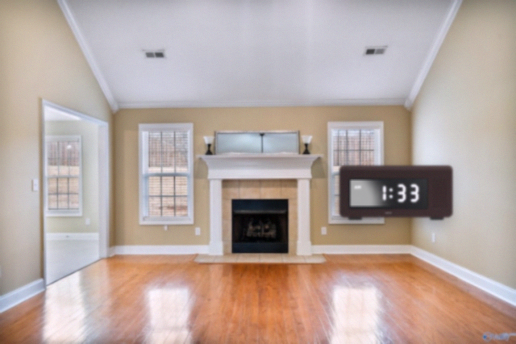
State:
1h33
